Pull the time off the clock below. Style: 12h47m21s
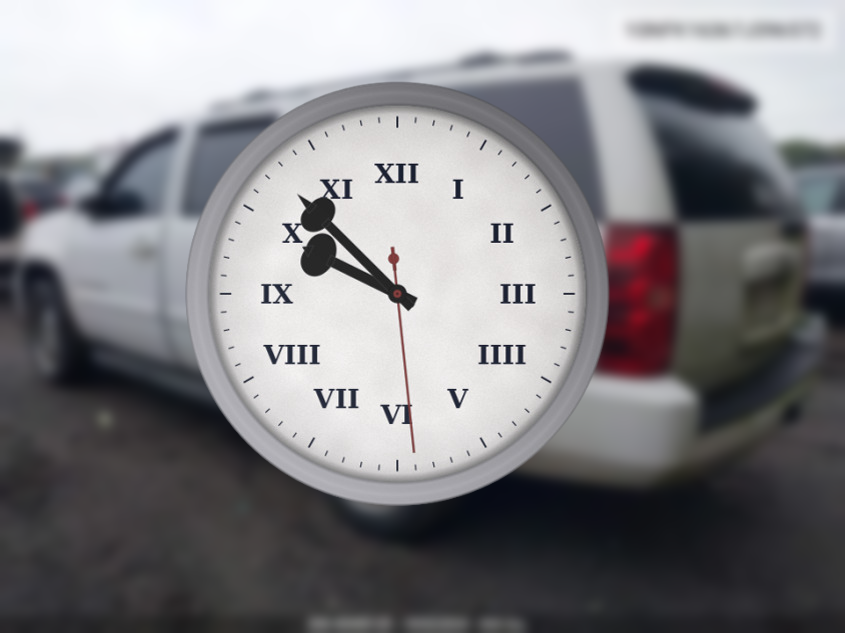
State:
9h52m29s
